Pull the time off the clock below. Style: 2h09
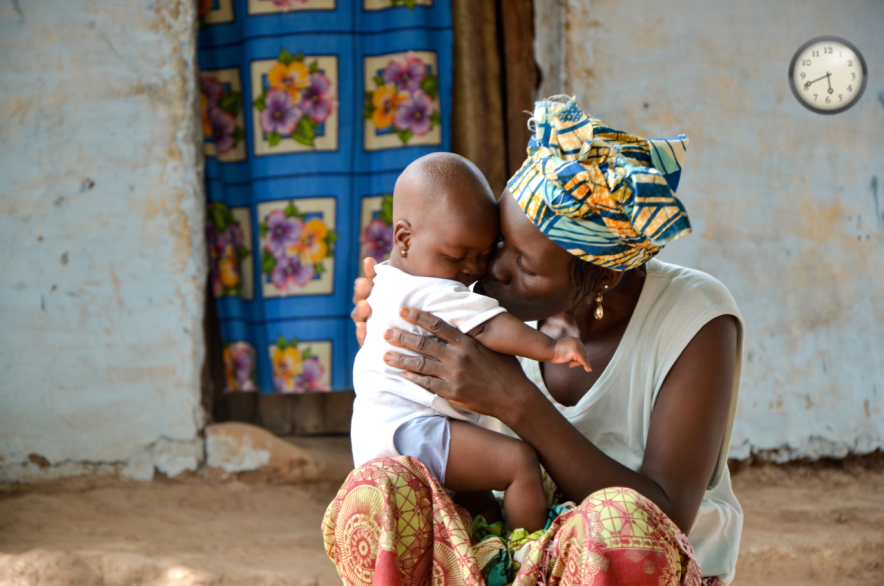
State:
5h41
